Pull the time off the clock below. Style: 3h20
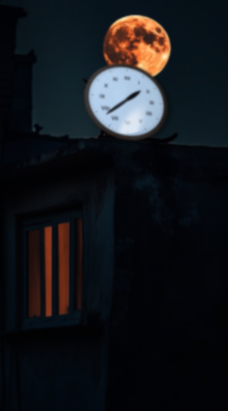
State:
1h38
